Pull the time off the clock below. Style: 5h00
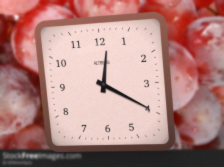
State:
12h20
